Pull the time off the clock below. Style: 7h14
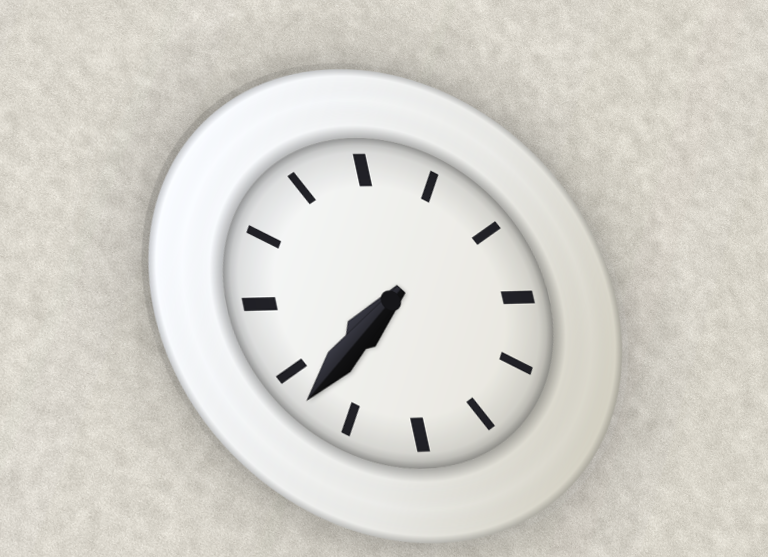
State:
7h38
